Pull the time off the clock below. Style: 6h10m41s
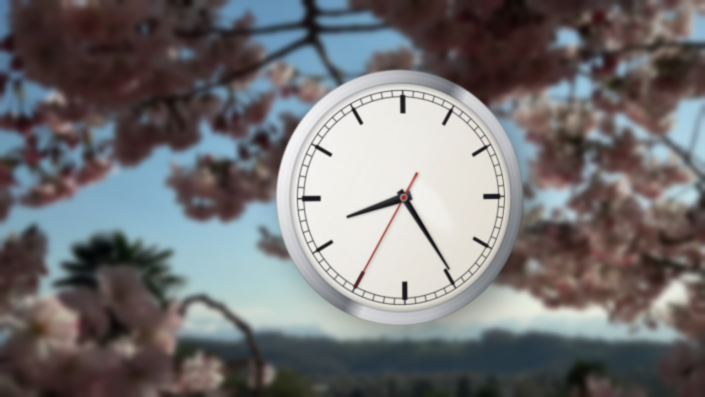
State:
8h24m35s
